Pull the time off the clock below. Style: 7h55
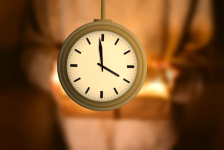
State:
3h59
